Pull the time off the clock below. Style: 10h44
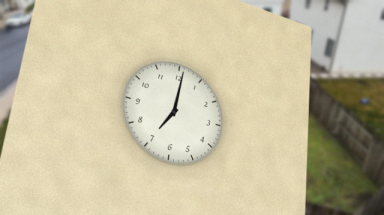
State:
7h01
